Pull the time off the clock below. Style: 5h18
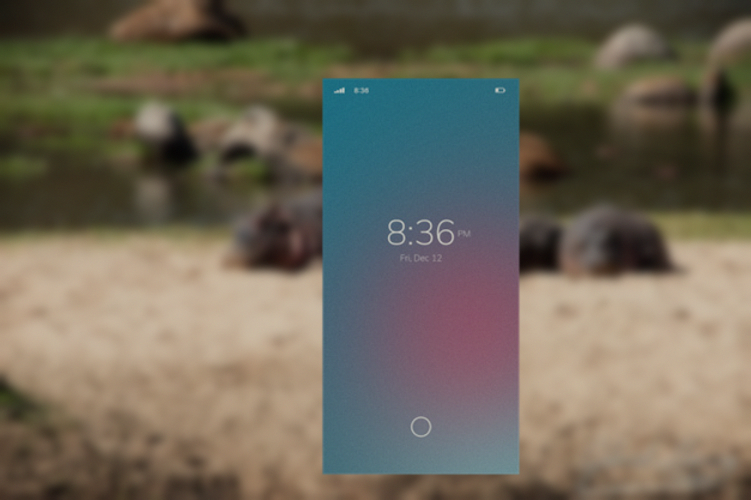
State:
8h36
